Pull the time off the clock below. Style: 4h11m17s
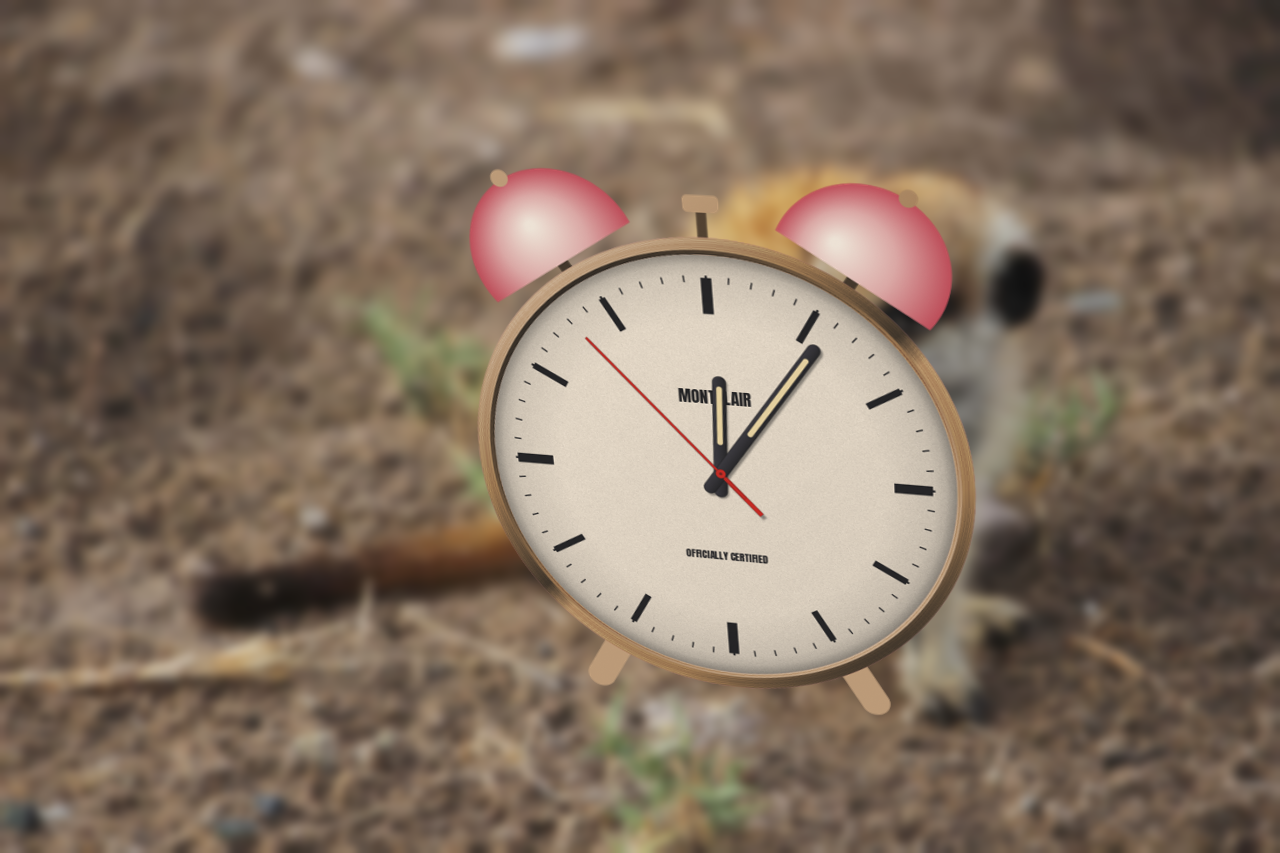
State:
12h05m53s
